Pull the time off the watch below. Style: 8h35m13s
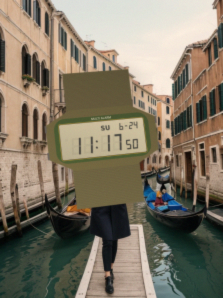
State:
11h17m50s
